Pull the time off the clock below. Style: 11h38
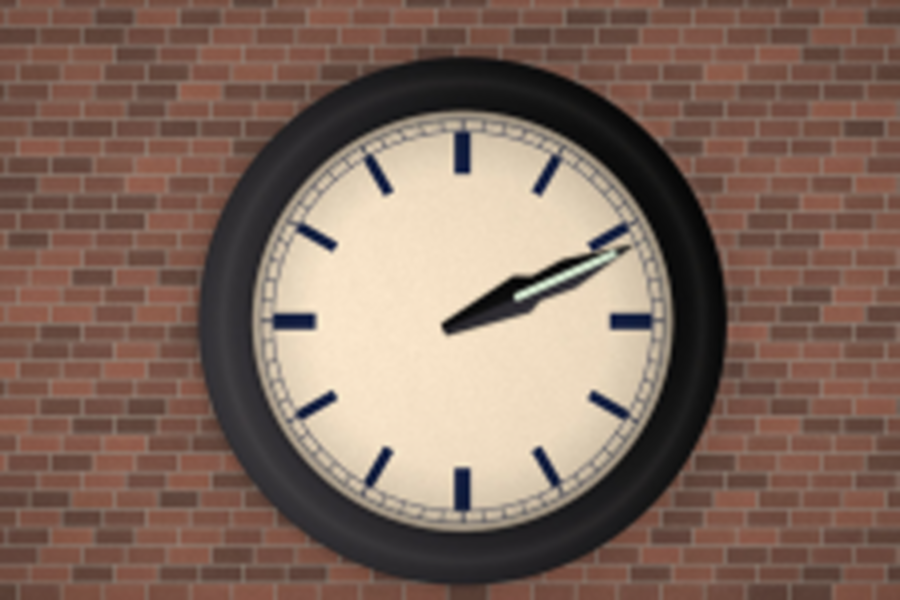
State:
2h11
